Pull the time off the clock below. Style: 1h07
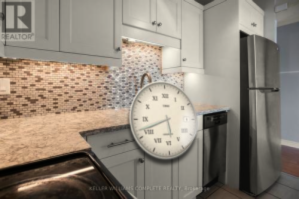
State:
5h42
